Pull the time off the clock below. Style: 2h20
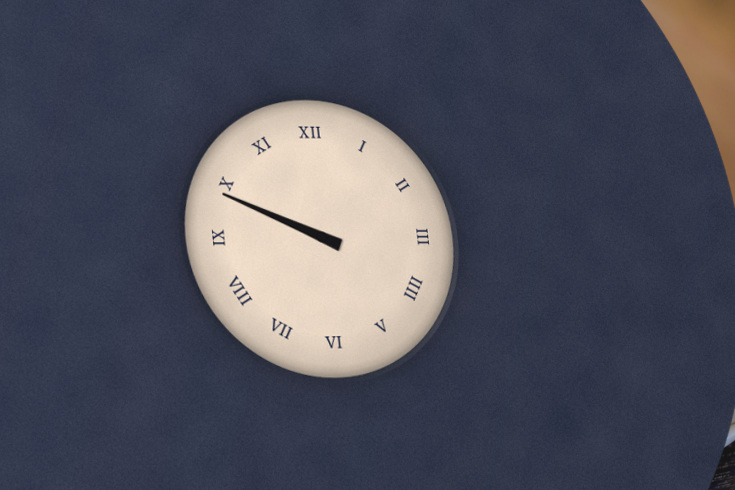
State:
9h49
